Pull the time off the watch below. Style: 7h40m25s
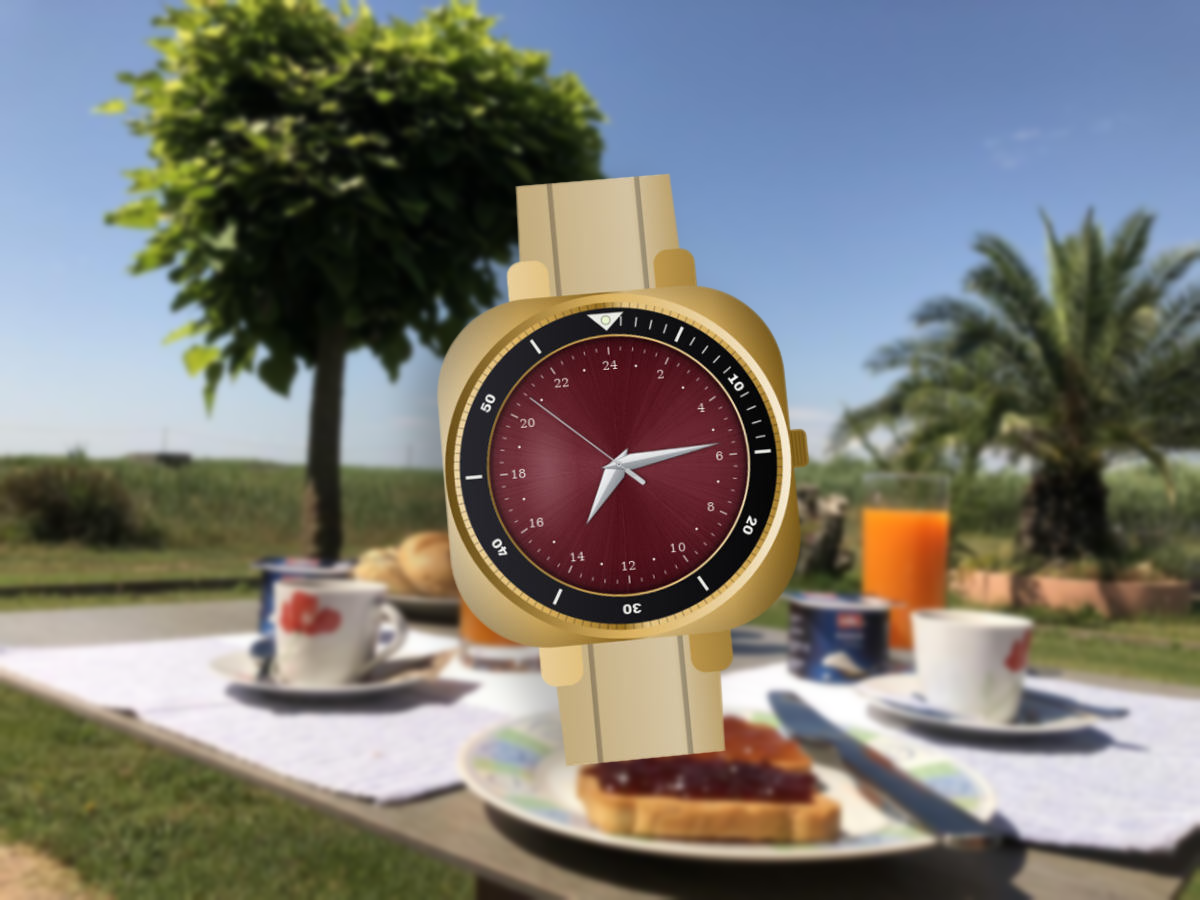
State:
14h13m52s
